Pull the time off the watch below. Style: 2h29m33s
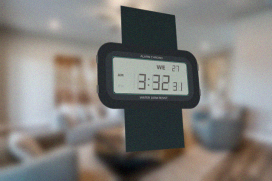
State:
3h32m31s
